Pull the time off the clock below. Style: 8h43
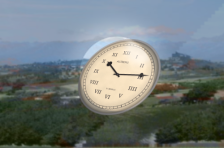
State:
10h14
